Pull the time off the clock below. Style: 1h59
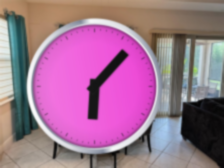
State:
6h07
